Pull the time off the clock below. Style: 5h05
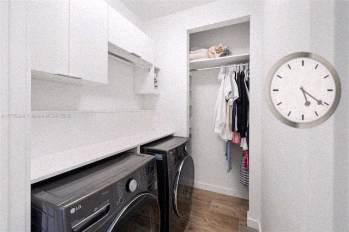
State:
5h21
